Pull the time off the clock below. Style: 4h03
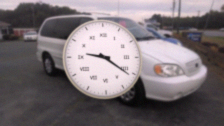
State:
9h21
